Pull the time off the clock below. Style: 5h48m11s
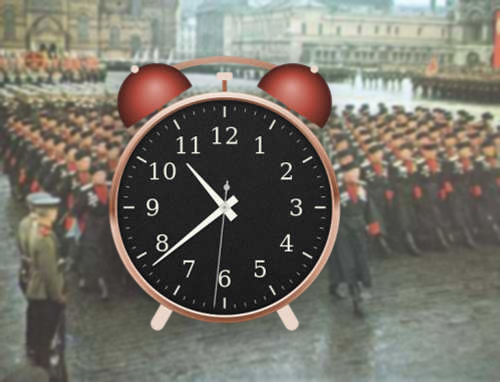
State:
10h38m31s
